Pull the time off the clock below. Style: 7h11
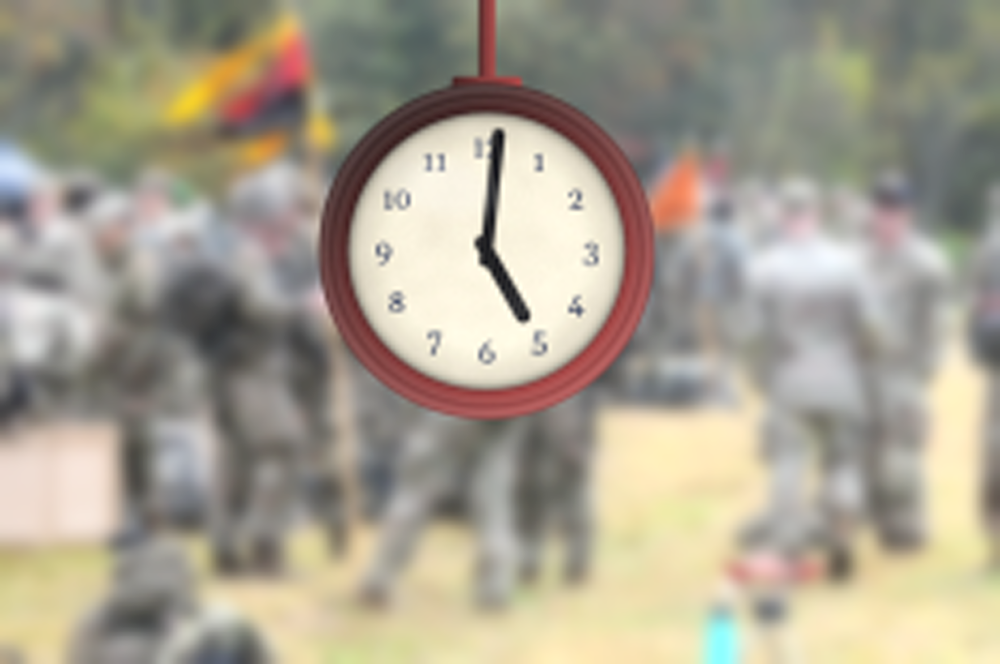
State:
5h01
